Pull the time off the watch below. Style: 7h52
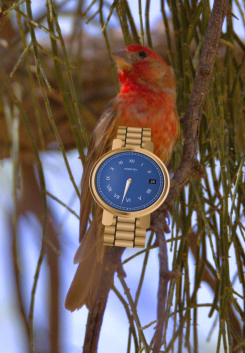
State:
6h32
